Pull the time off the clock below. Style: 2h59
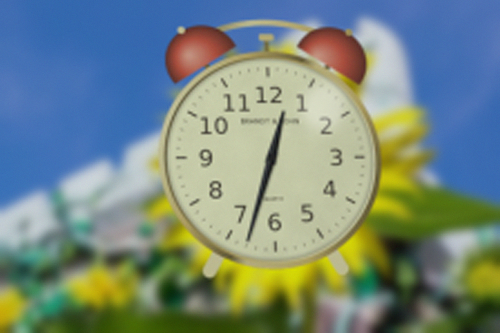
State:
12h33
